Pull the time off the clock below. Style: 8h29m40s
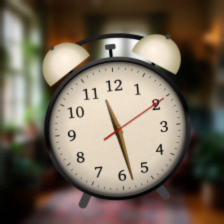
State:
11h28m10s
